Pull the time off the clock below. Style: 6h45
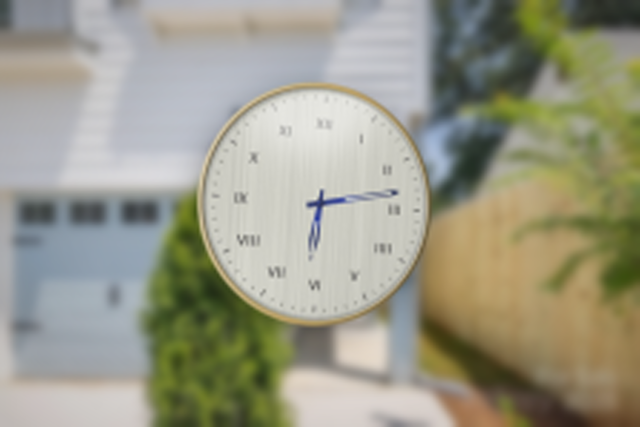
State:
6h13
